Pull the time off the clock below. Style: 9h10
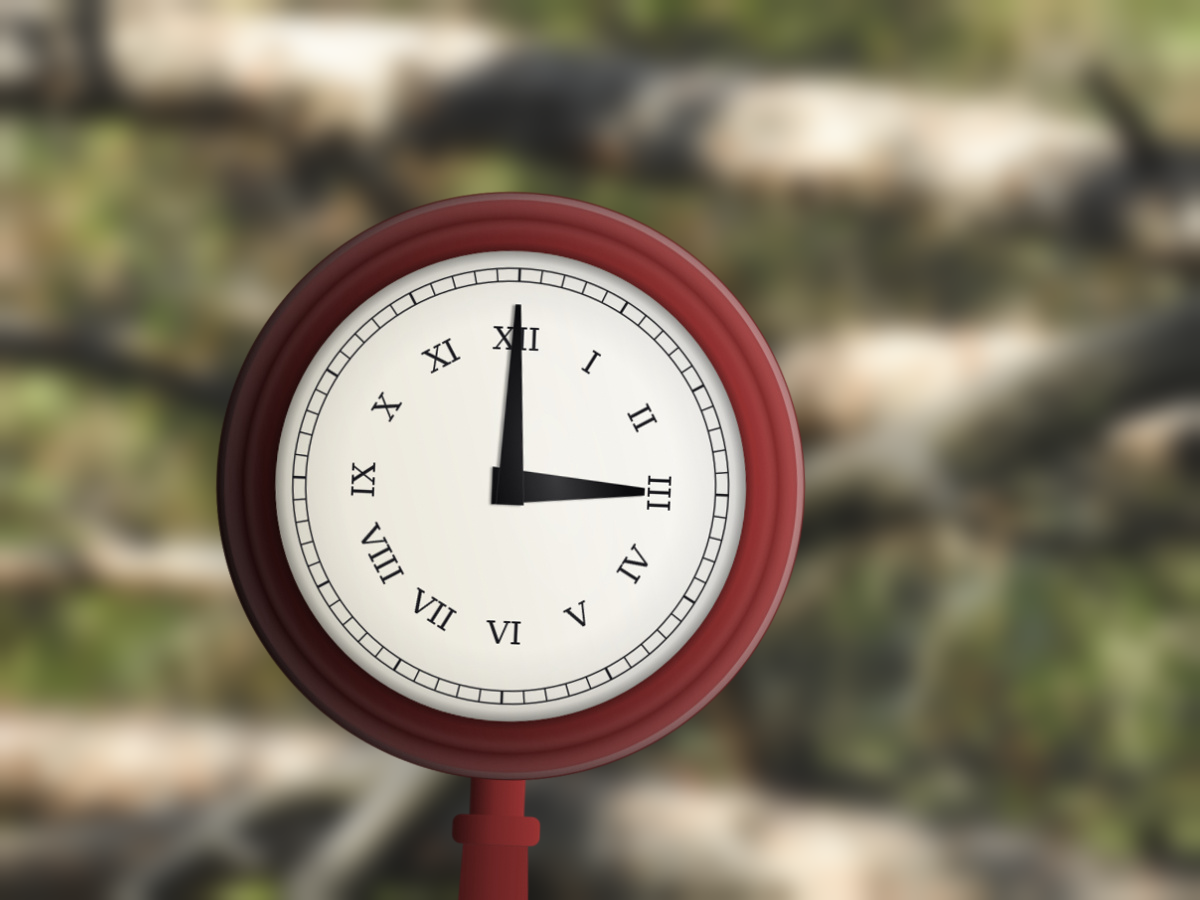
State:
3h00
